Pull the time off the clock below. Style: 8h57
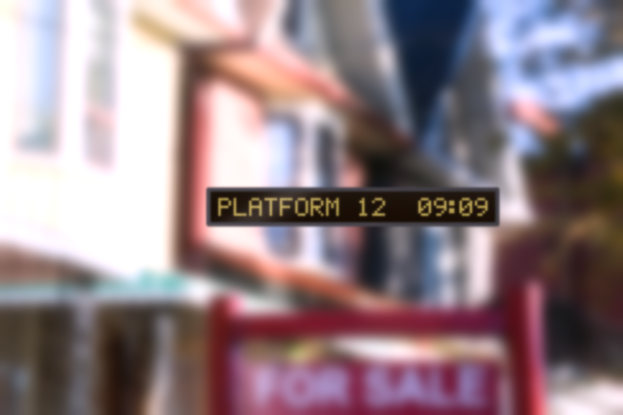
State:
9h09
